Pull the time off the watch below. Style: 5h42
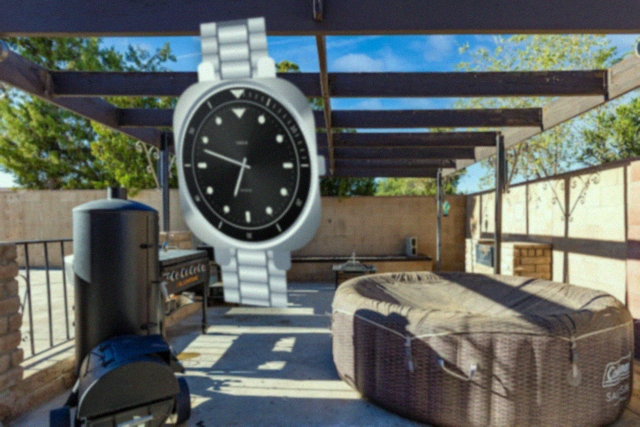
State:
6h48
